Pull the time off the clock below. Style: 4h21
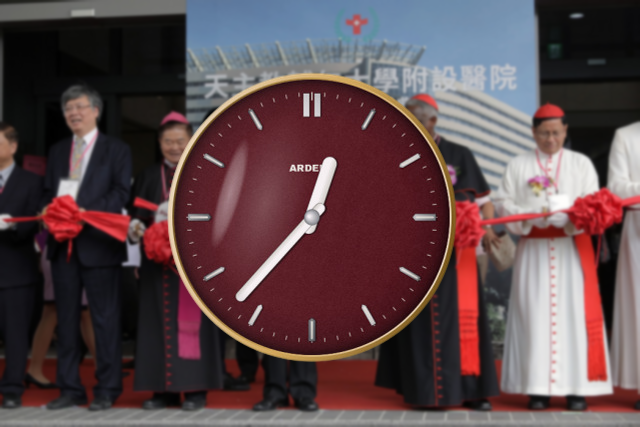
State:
12h37
